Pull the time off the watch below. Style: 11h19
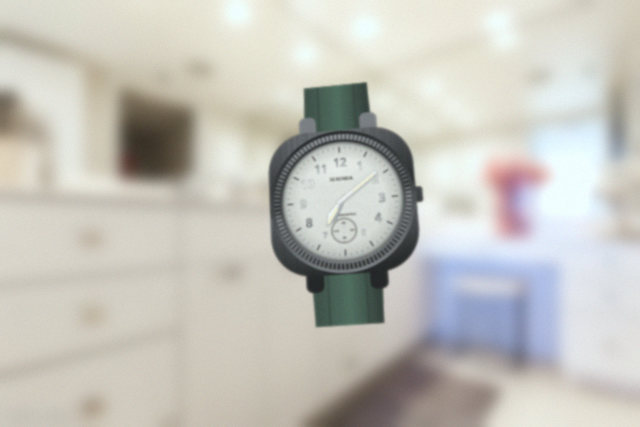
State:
7h09
